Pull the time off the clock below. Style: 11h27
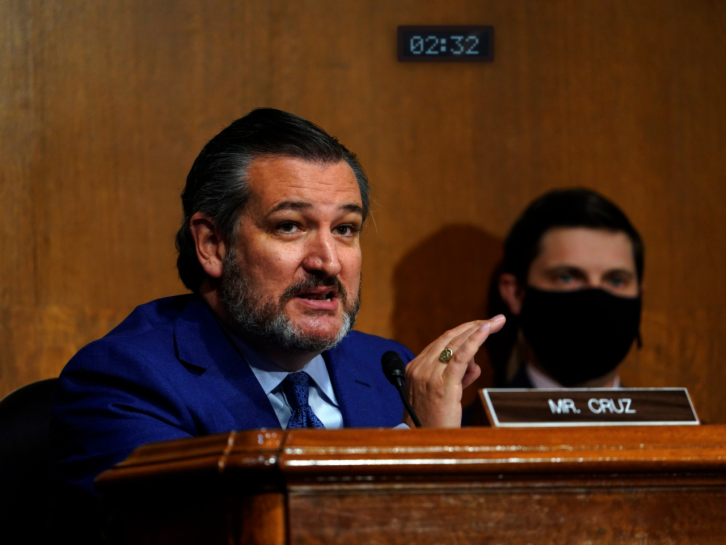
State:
2h32
